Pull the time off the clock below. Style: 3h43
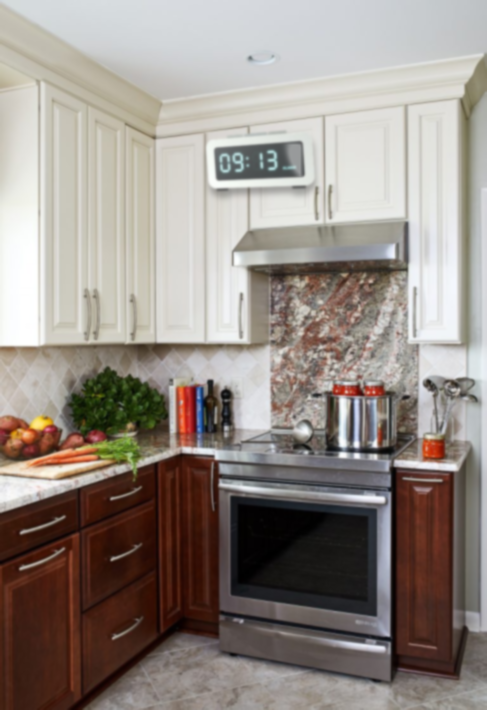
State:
9h13
